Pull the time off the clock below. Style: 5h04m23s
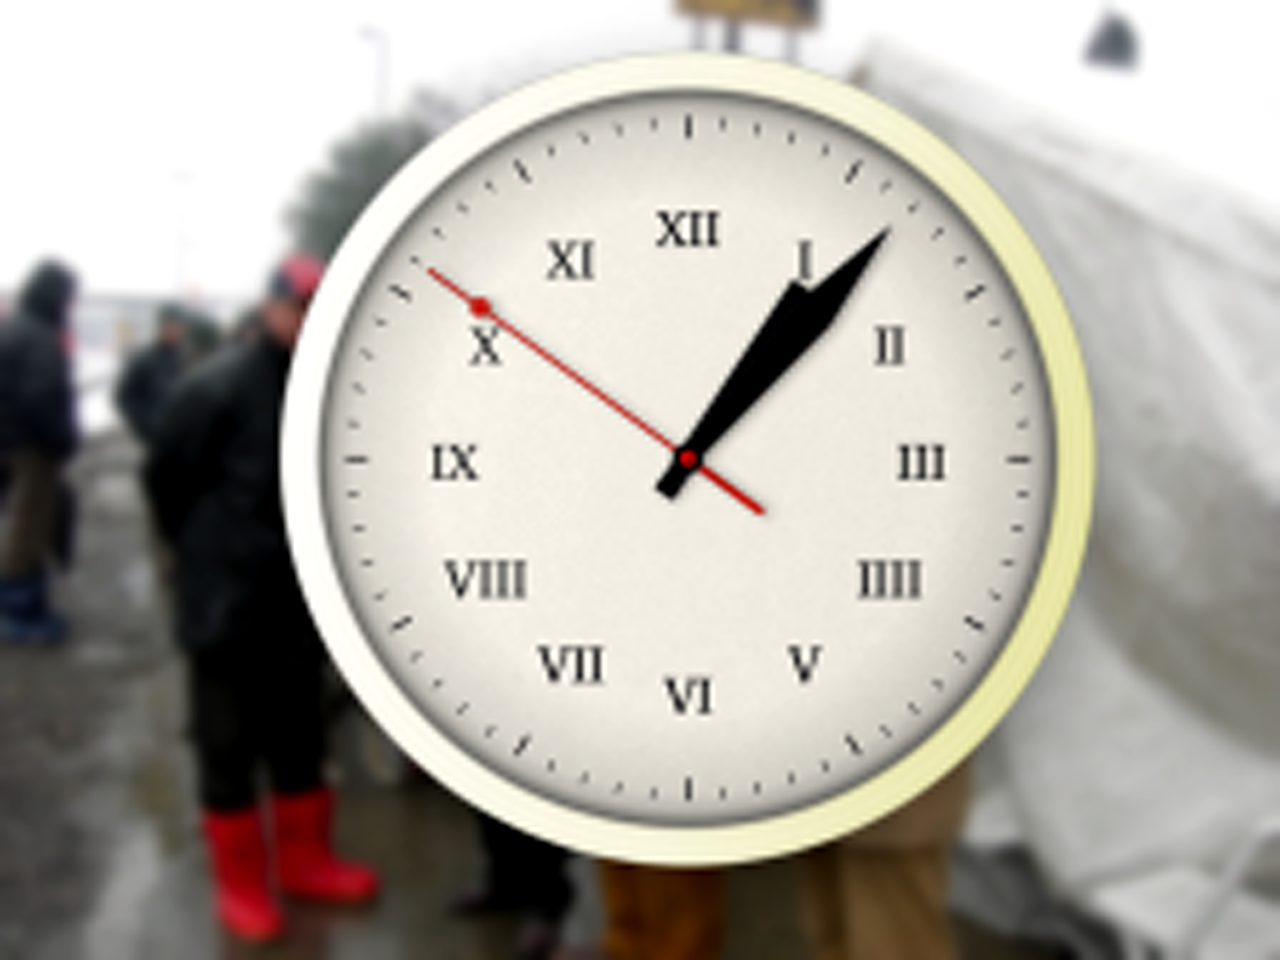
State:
1h06m51s
